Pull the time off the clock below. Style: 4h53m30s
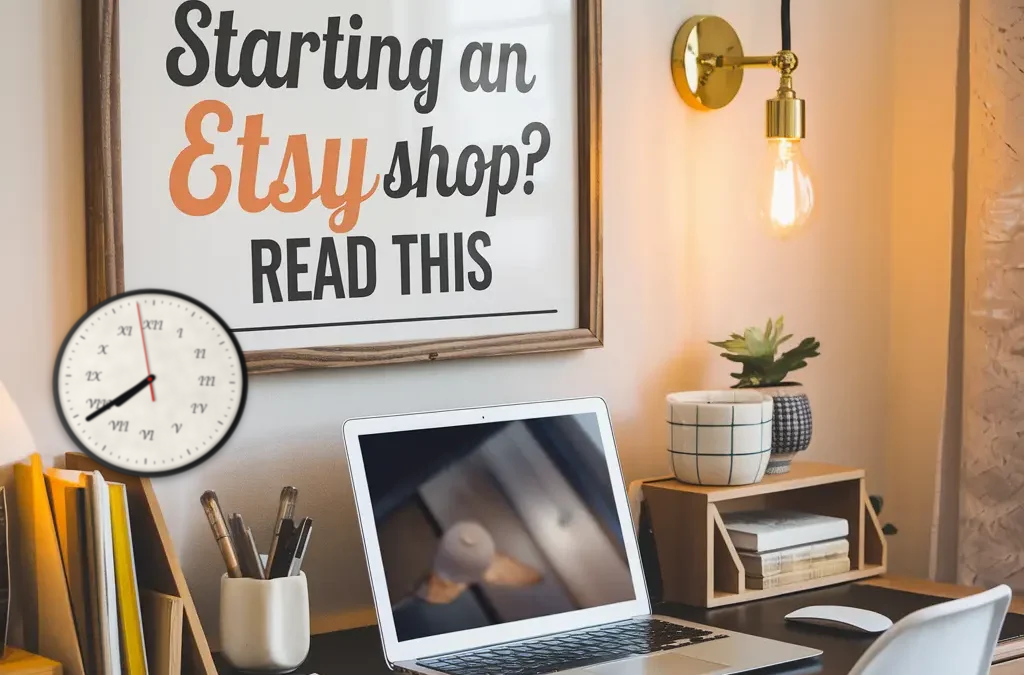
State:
7h38m58s
